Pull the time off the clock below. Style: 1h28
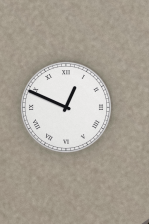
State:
12h49
